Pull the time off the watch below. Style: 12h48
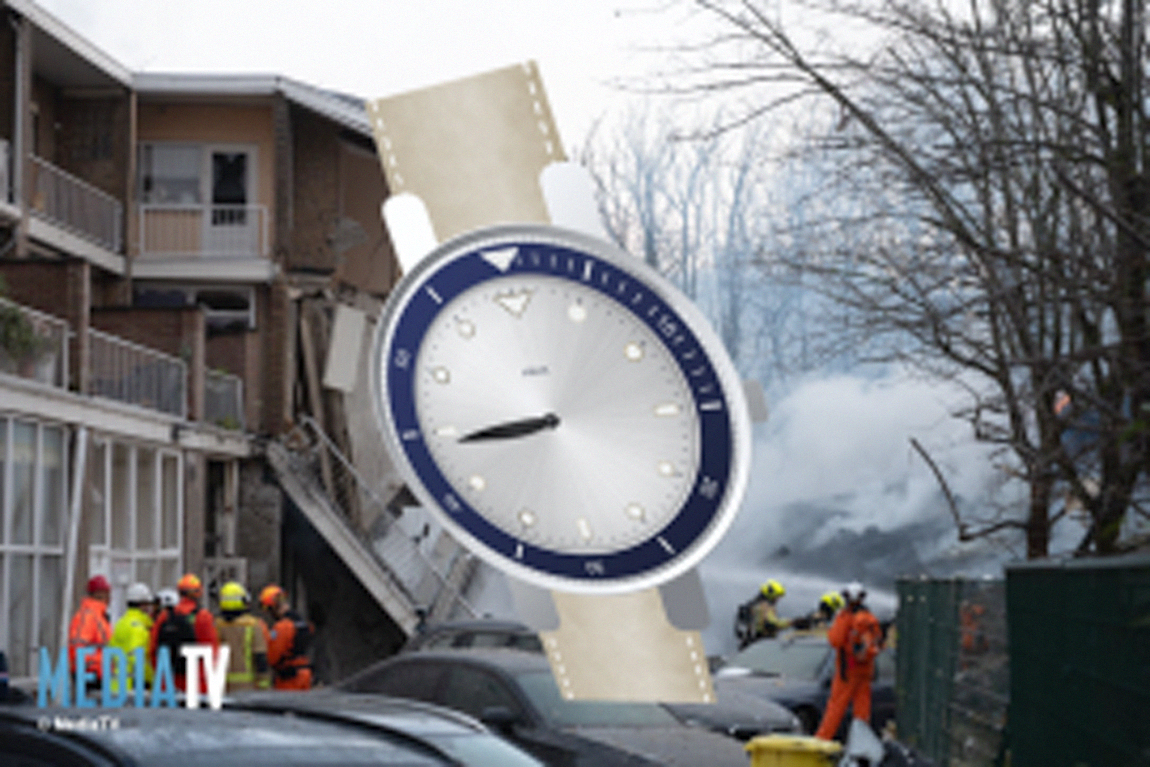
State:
8h44
